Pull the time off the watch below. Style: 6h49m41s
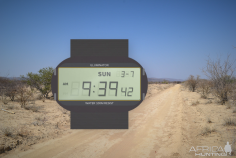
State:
9h39m42s
